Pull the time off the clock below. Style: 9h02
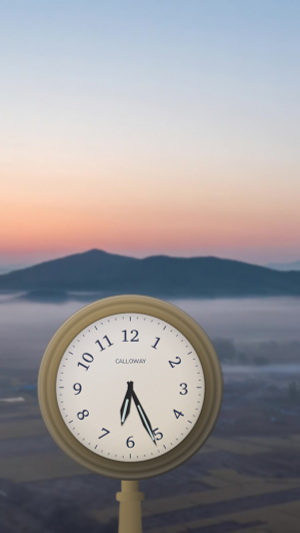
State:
6h26
